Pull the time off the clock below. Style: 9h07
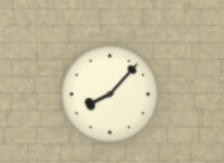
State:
8h07
